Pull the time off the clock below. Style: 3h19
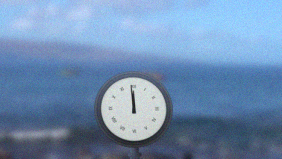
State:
11h59
